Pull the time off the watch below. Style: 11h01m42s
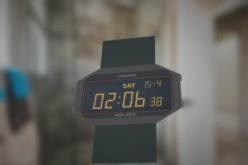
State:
2h06m38s
